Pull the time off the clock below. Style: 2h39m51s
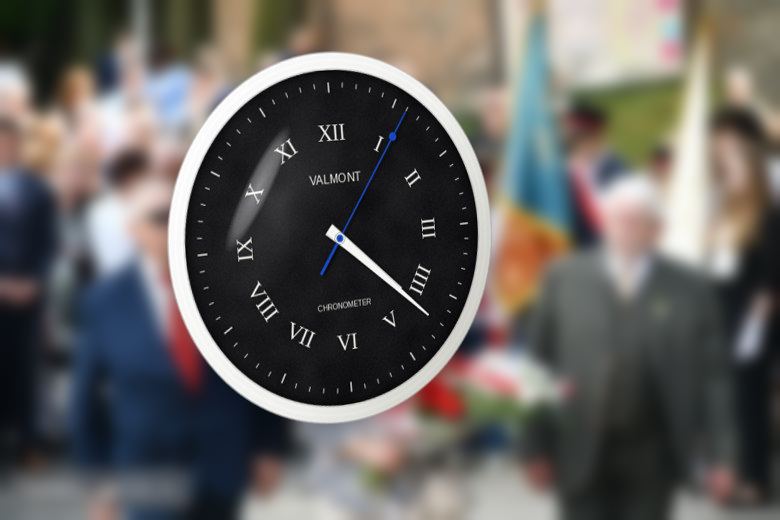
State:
4h22m06s
